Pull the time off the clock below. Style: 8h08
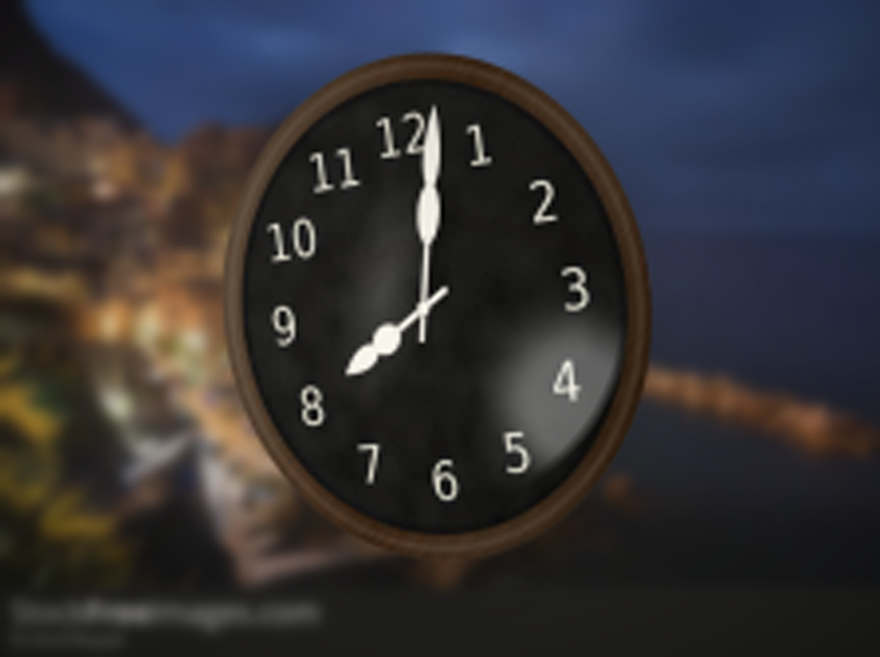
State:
8h02
